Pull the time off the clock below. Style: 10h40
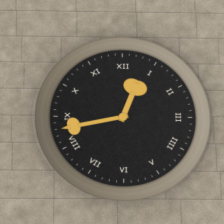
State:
12h43
